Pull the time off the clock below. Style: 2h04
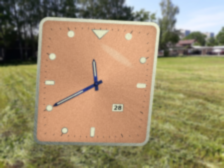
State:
11h40
